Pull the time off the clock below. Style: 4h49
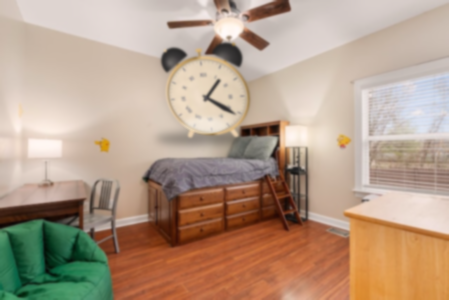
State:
1h21
